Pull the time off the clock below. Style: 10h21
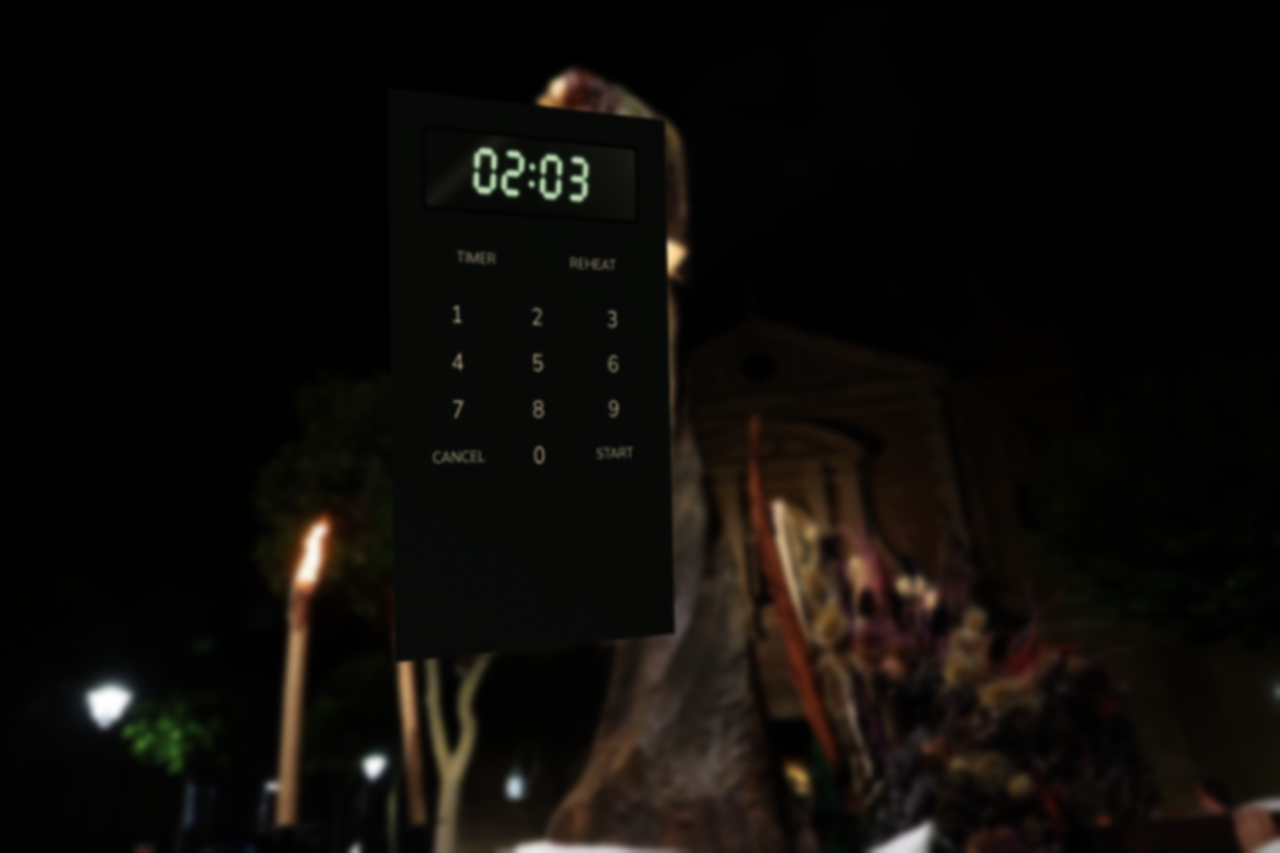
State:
2h03
